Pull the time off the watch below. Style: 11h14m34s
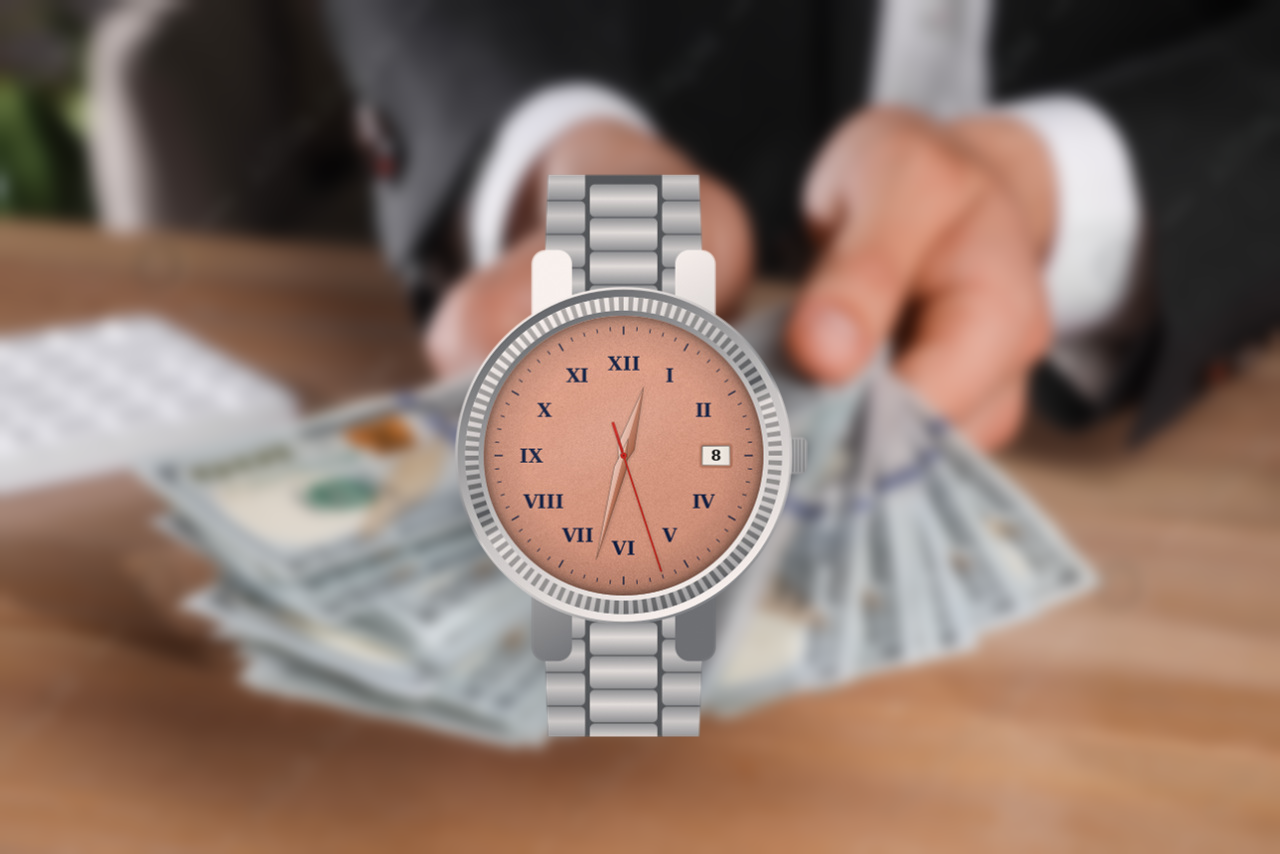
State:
12h32m27s
